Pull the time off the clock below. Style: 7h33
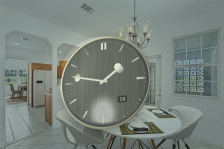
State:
1h47
